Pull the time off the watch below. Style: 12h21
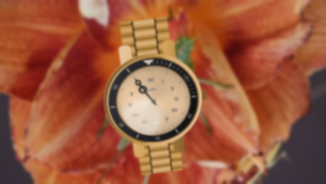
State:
10h55
